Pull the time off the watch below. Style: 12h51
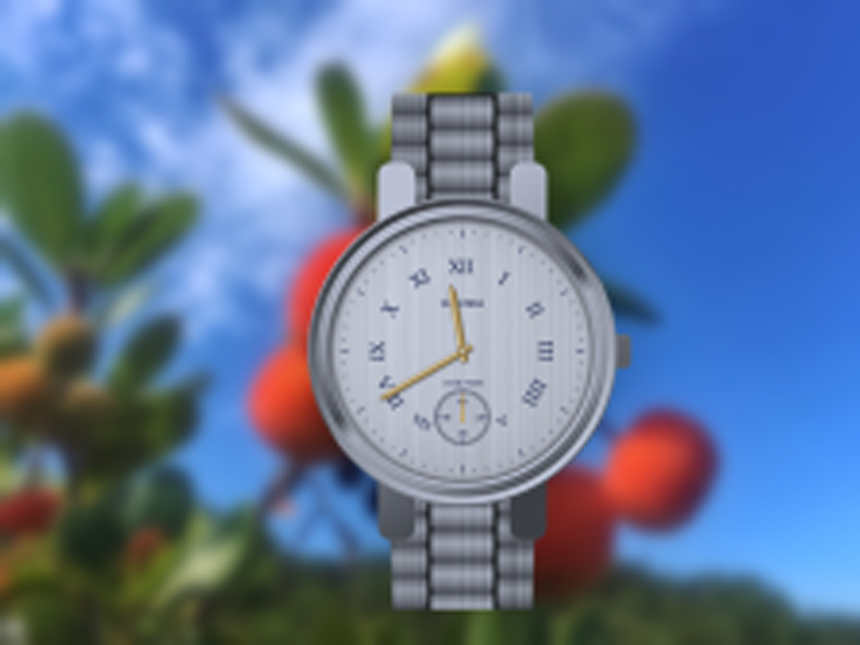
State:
11h40
